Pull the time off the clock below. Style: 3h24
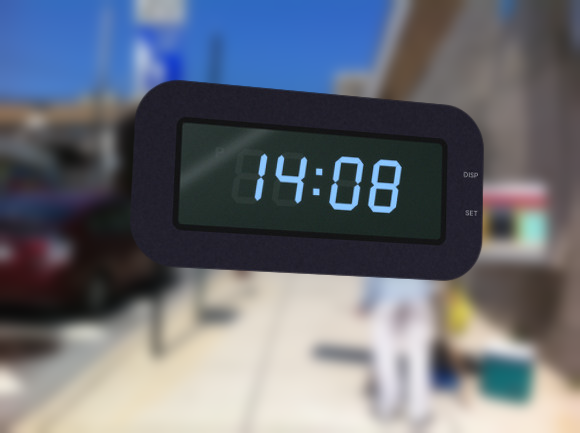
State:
14h08
